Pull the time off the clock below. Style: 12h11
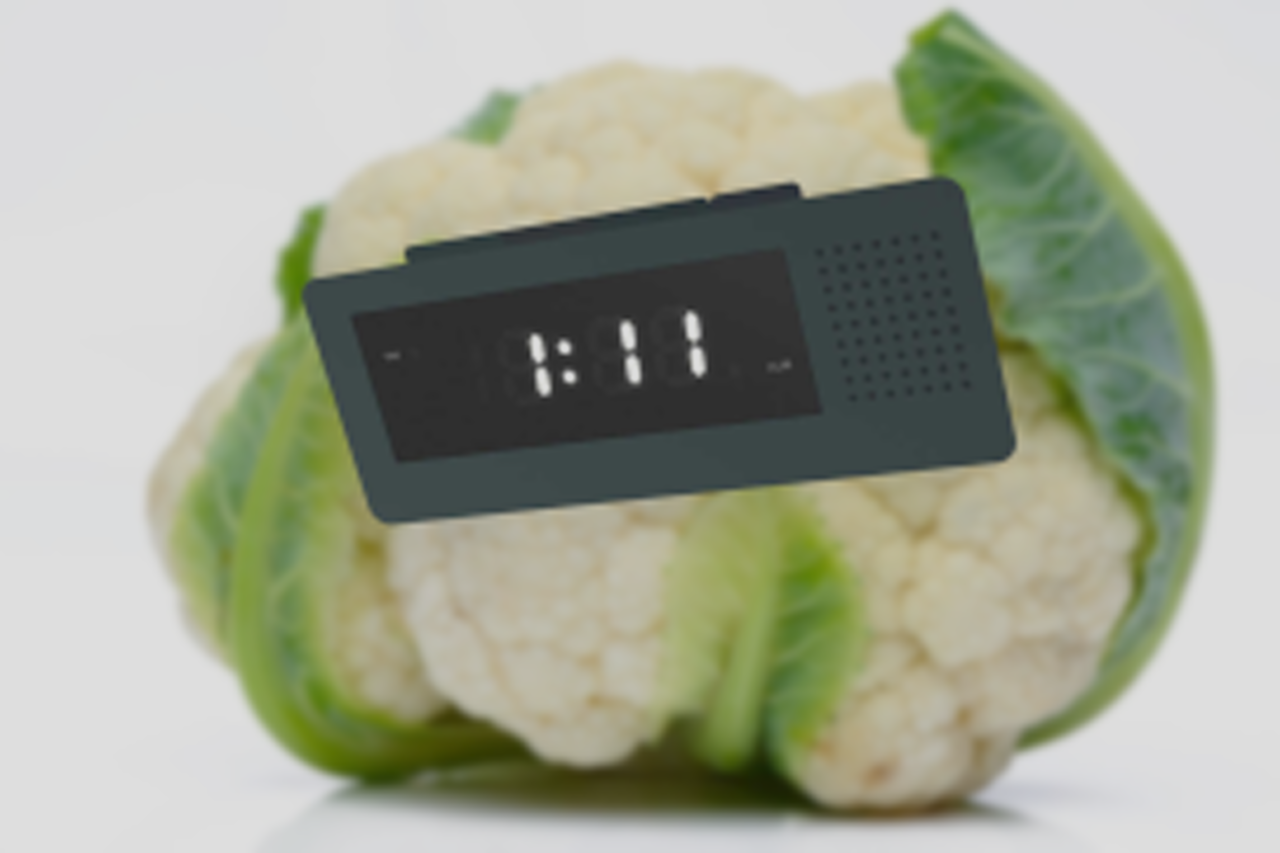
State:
1h11
